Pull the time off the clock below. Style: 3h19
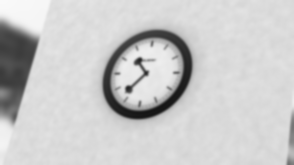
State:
10h37
